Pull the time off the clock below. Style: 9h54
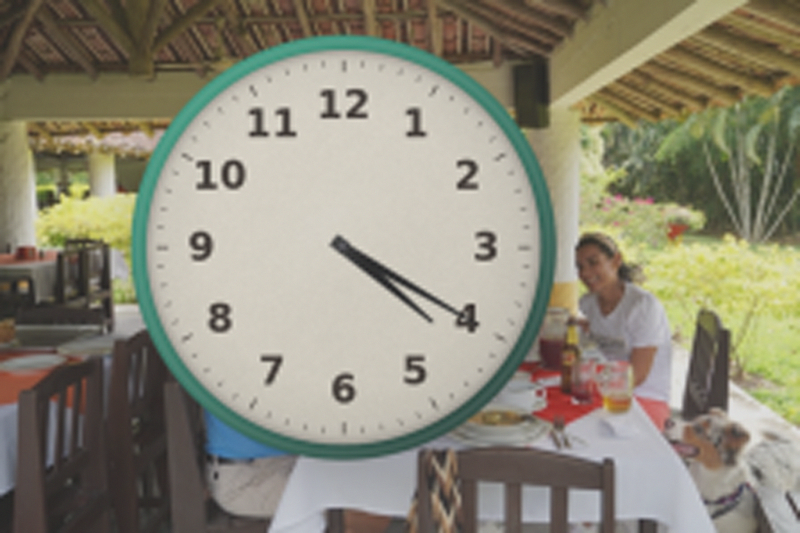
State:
4h20
